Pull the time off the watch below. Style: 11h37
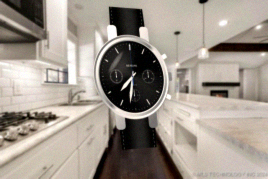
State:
7h32
